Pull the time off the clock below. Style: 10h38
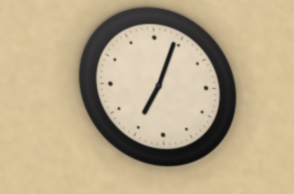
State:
7h04
